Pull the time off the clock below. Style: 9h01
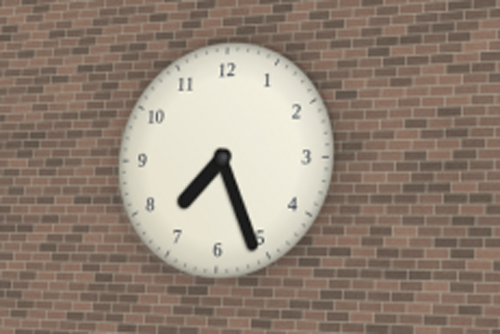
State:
7h26
